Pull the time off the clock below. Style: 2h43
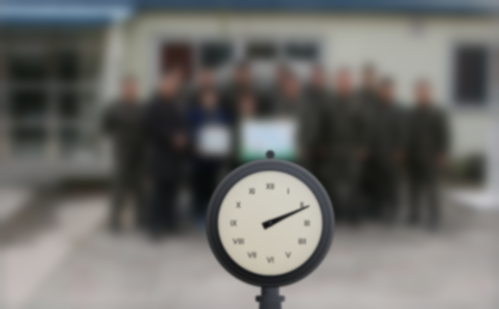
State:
2h11
